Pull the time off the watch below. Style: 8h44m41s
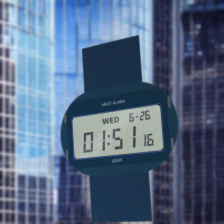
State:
1h51m16s
